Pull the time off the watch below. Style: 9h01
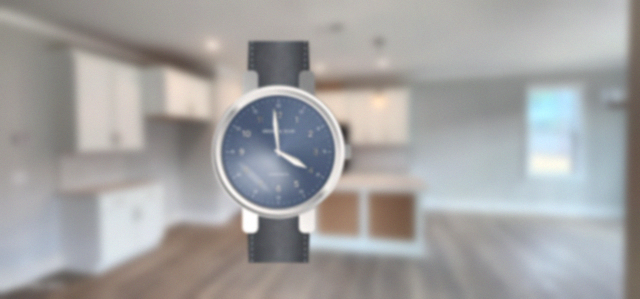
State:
3h59
